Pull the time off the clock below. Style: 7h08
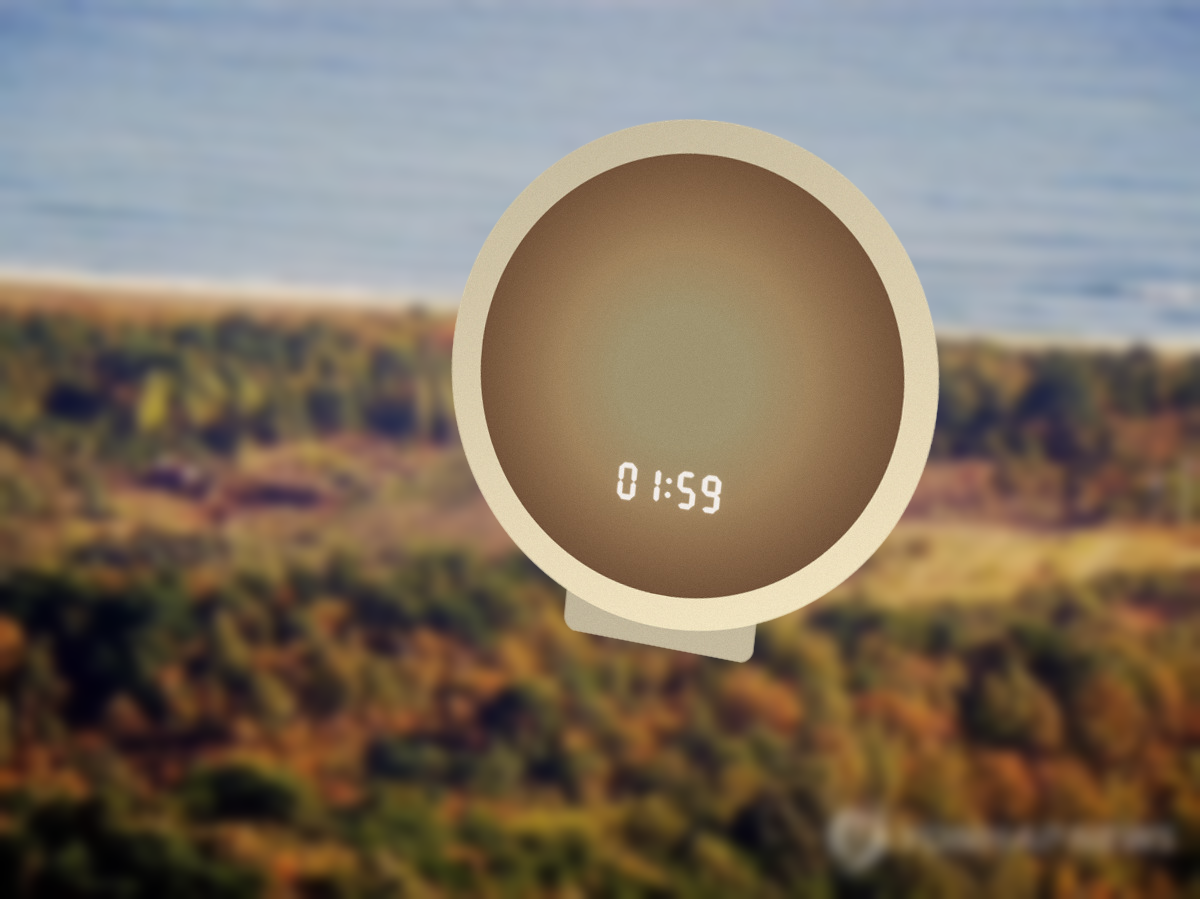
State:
1h59
